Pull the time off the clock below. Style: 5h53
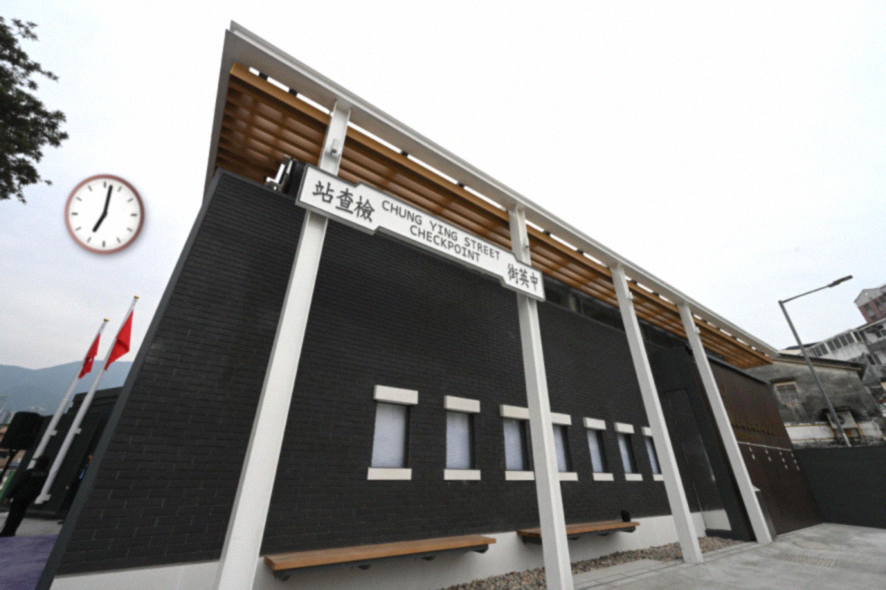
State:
7h02
